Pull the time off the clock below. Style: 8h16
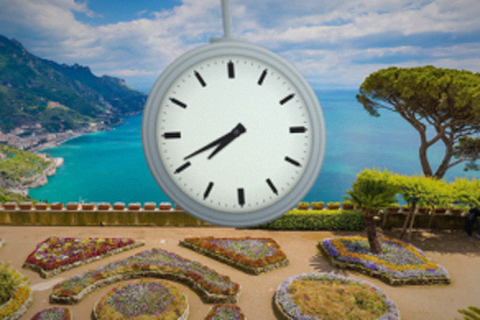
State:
7h41
